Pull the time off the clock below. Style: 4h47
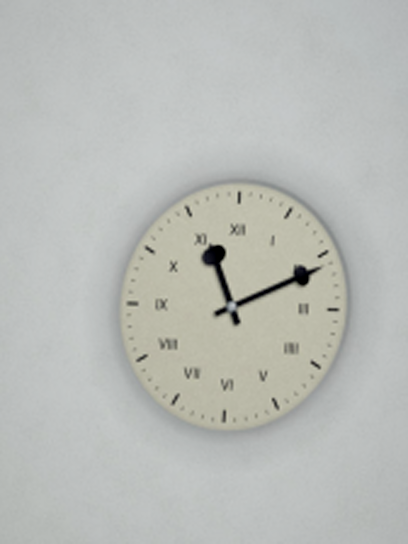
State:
11h11
